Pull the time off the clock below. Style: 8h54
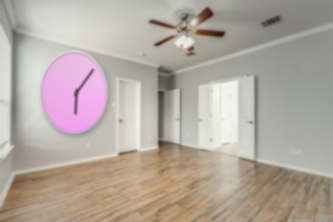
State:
6h07
